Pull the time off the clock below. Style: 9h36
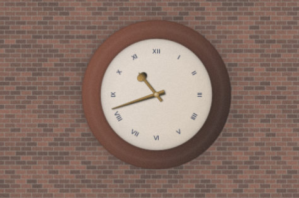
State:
10h42
